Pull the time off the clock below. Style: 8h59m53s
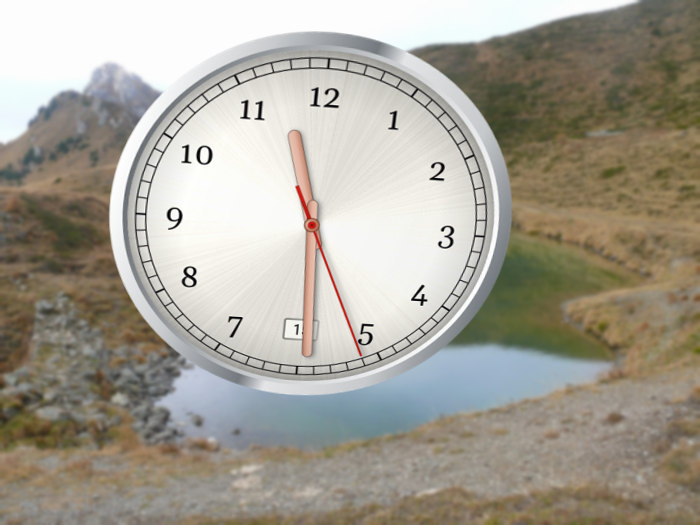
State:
11h29m26s
